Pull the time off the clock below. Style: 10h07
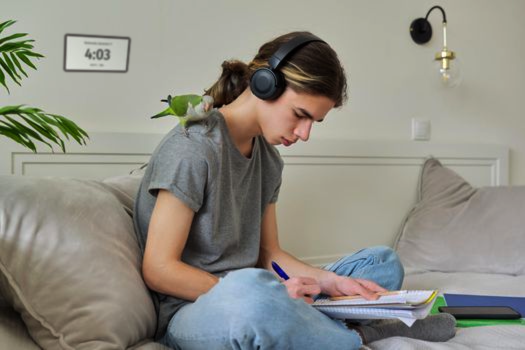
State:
4h03
